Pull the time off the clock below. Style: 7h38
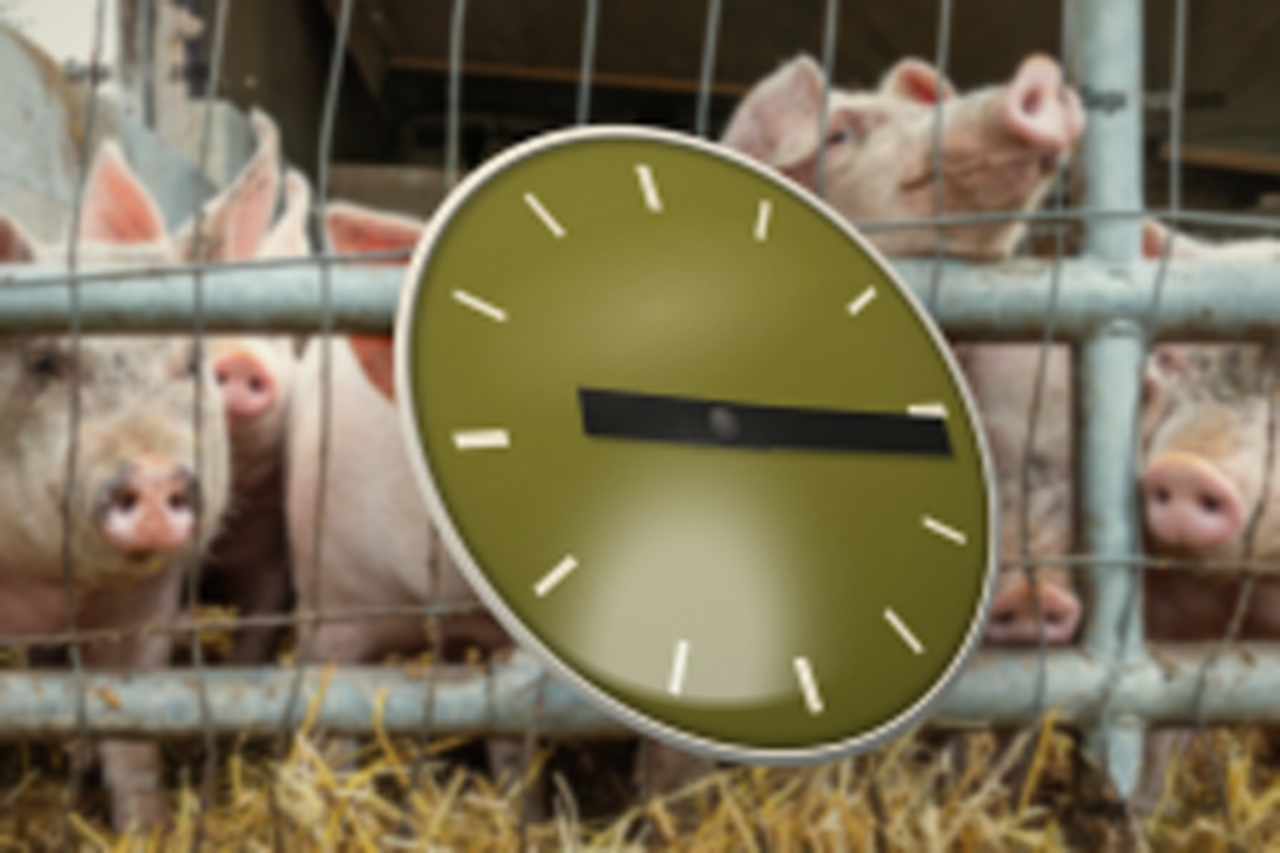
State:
9h16
